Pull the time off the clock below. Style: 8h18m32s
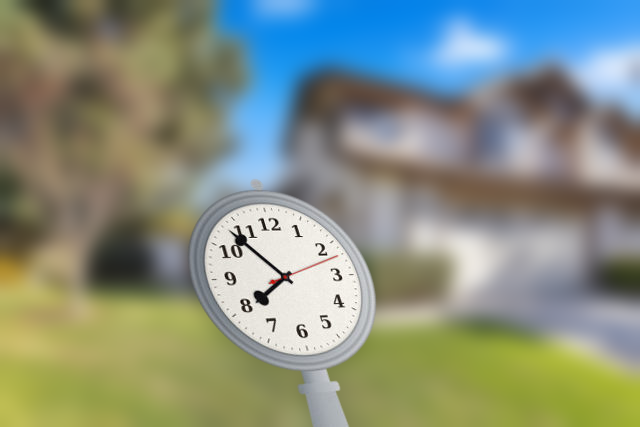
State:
7h53m12s
